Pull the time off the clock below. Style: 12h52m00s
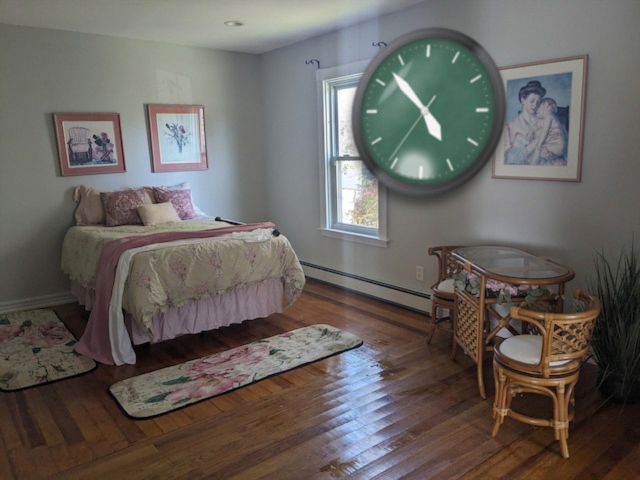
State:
4h52m36s
